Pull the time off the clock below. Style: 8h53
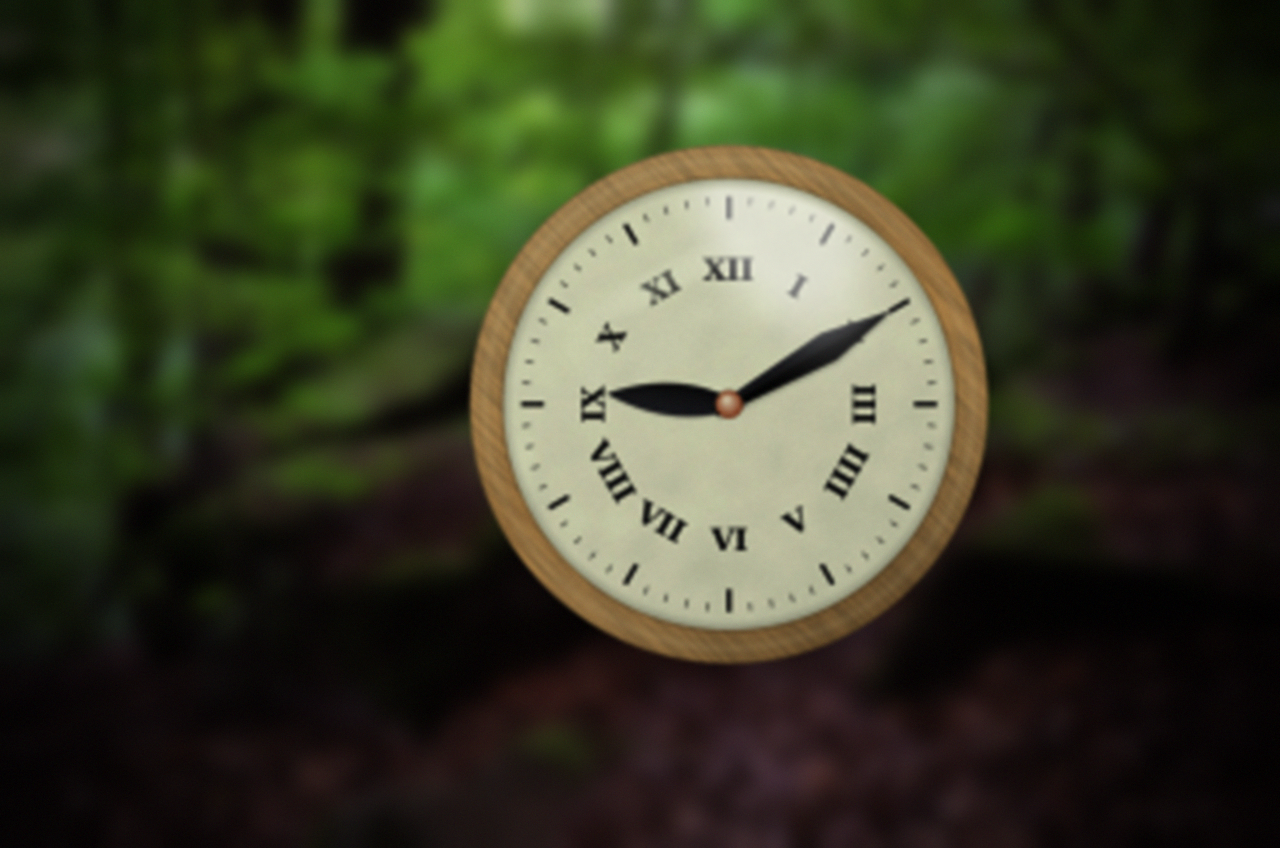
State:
9h10
